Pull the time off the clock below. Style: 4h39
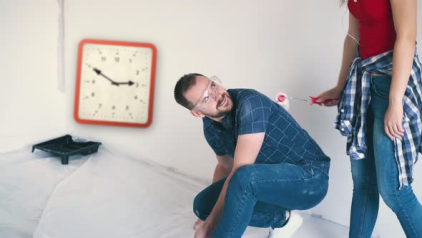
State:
2h50
